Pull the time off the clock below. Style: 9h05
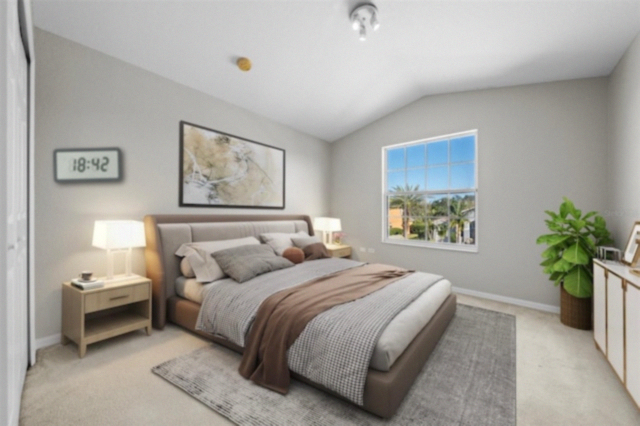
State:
18h42
